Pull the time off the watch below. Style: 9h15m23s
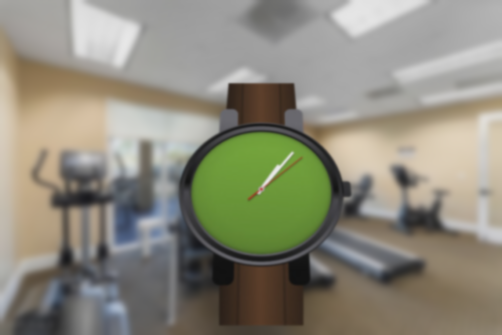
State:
1h06m08s
